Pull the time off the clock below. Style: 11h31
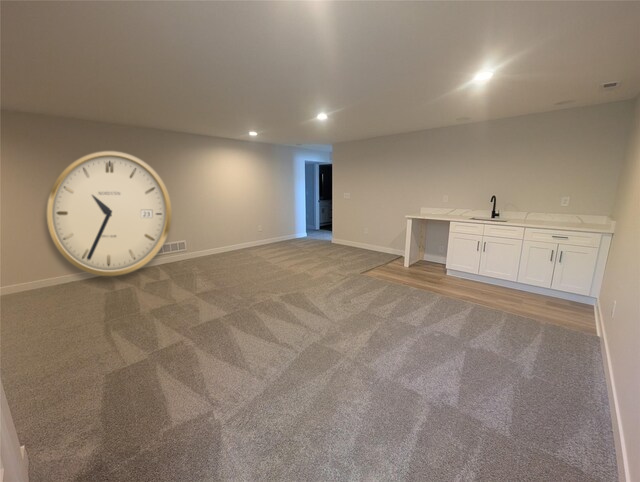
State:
10h34
